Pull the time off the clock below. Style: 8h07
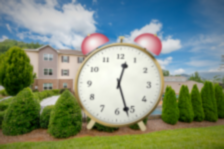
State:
12h27
